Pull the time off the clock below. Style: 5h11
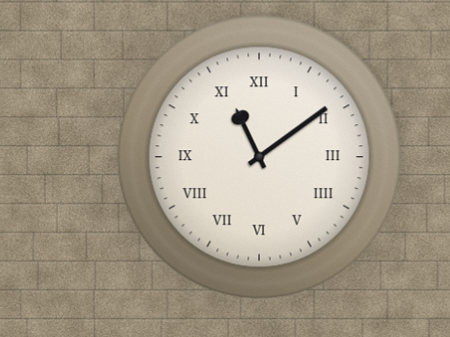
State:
11h09
